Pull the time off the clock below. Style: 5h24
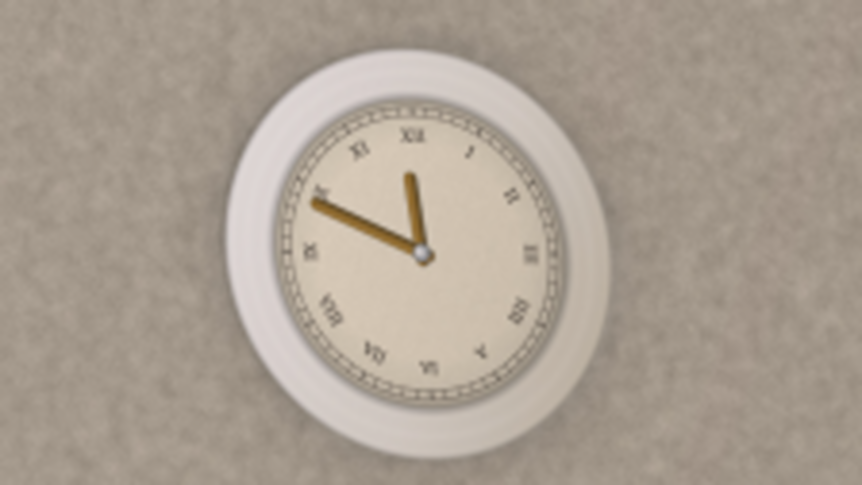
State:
11h49
